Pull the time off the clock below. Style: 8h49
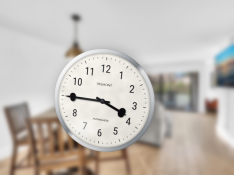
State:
3h45
